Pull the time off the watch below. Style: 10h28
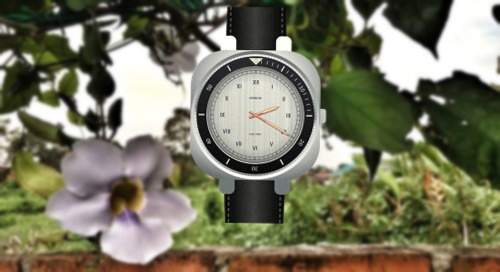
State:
2h20
